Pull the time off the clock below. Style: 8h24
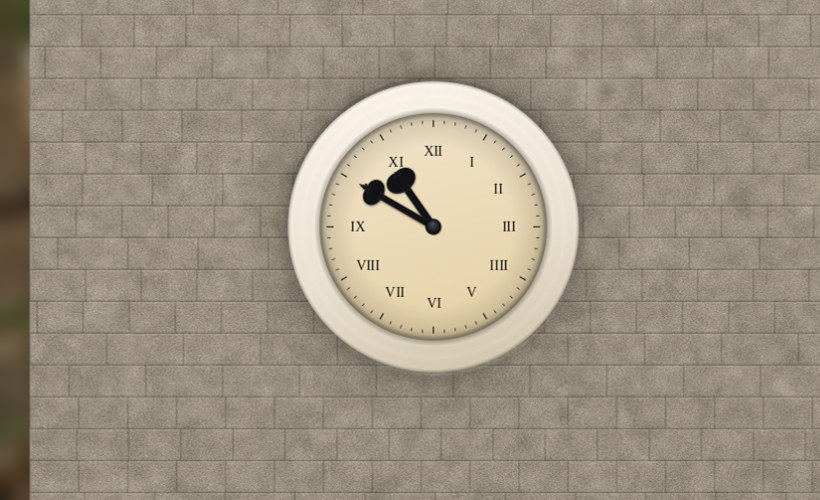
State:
10h50
